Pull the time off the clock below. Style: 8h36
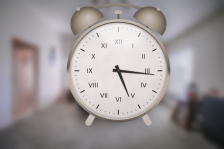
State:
5h16
